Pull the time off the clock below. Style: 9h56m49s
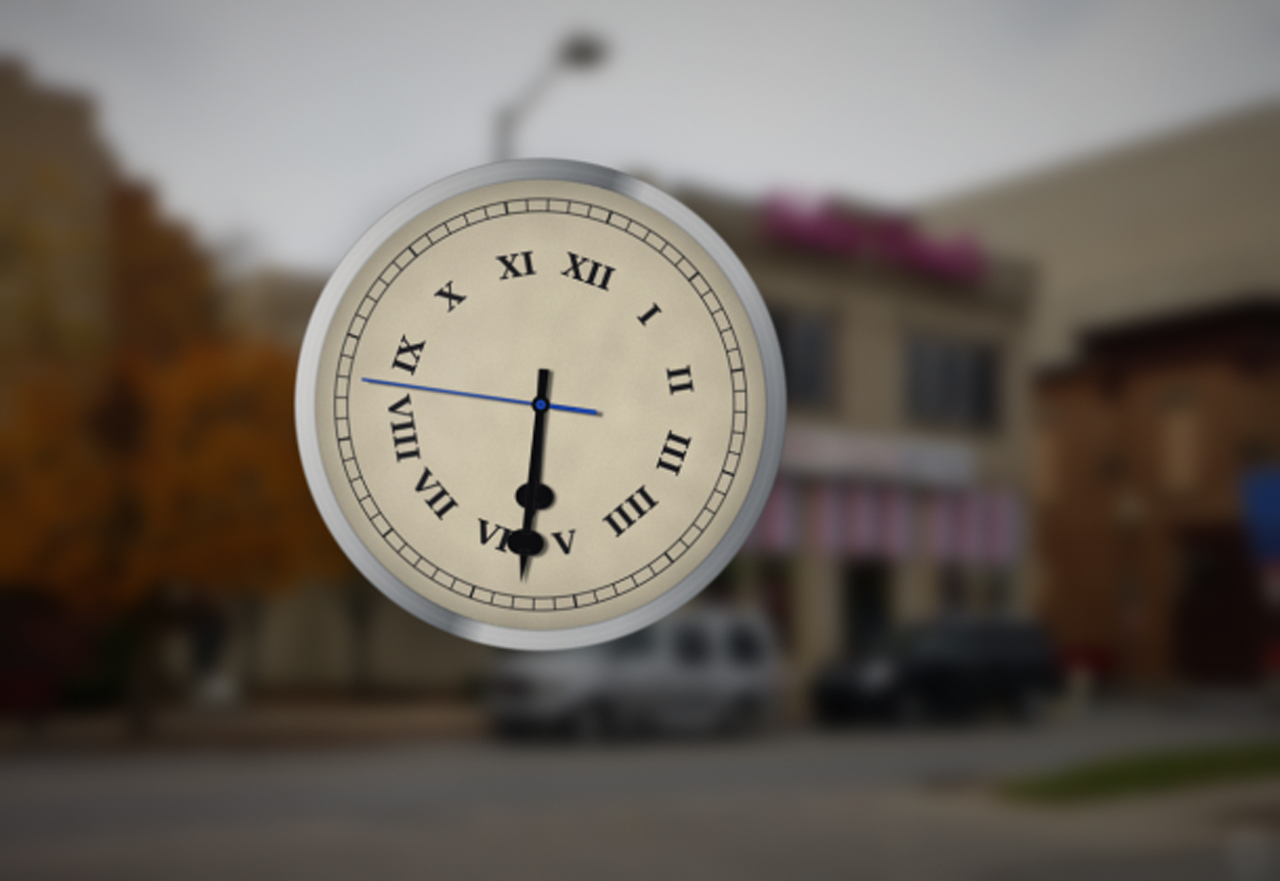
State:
5h27m43s
